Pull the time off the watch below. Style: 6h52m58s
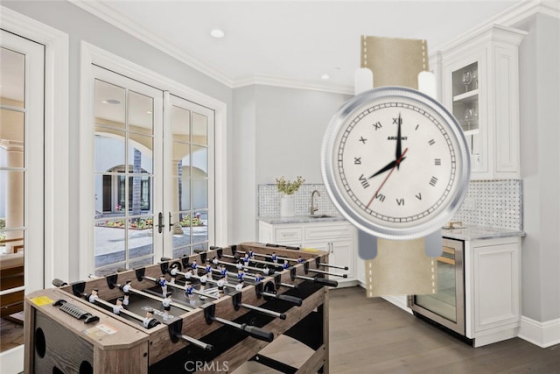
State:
8h00m36s
